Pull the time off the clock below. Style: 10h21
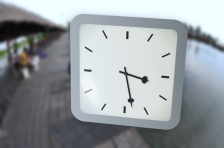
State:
3h28
